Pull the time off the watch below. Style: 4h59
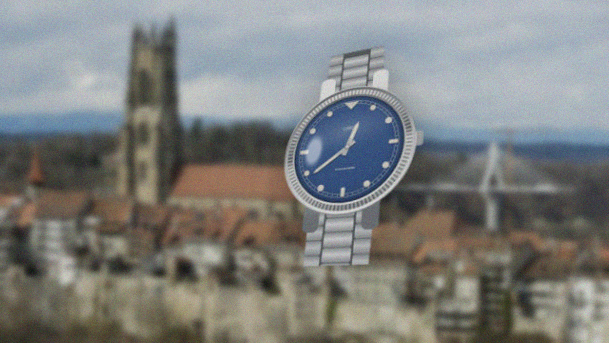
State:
12h39
